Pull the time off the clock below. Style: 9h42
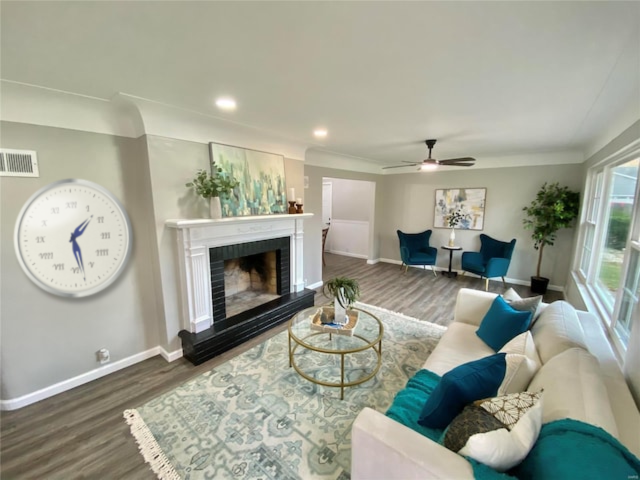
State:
1h28
